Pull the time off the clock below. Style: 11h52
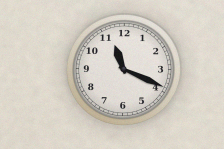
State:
11h19
